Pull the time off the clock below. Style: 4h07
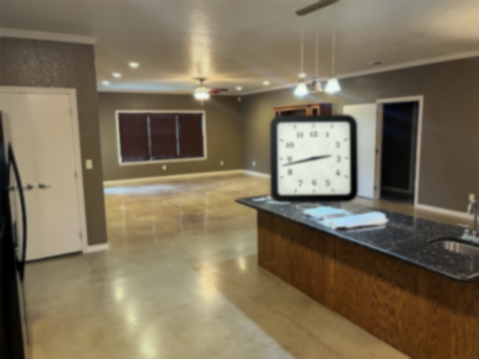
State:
2h43
